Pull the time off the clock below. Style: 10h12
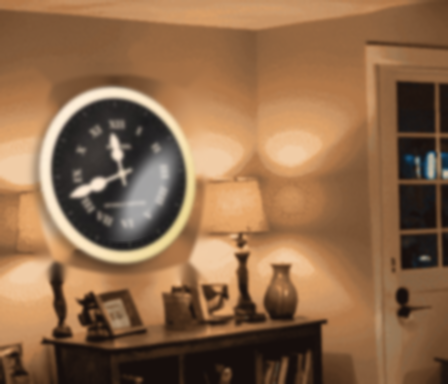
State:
11h42
